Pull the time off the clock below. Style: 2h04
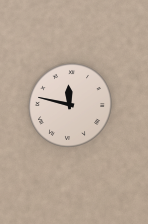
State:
11h47
